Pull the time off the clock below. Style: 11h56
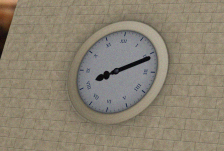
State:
8h11
